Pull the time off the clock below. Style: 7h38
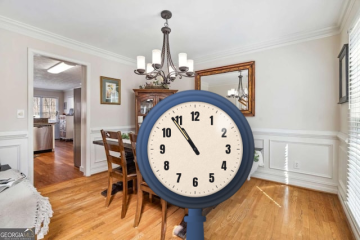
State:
10h54
